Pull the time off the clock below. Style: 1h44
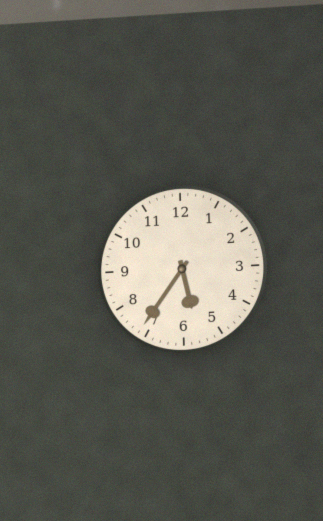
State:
5h36
